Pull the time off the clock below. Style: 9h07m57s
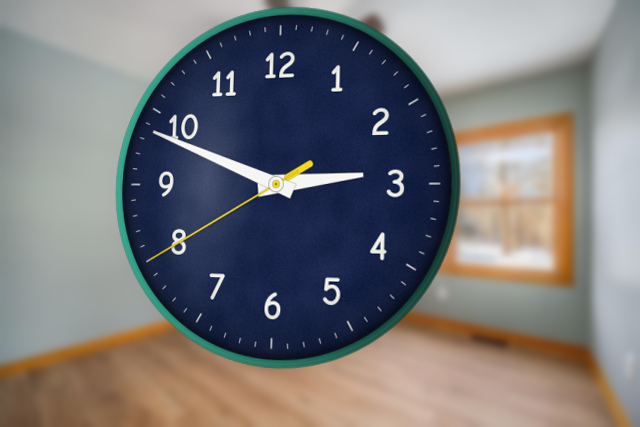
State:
2h48m40s
